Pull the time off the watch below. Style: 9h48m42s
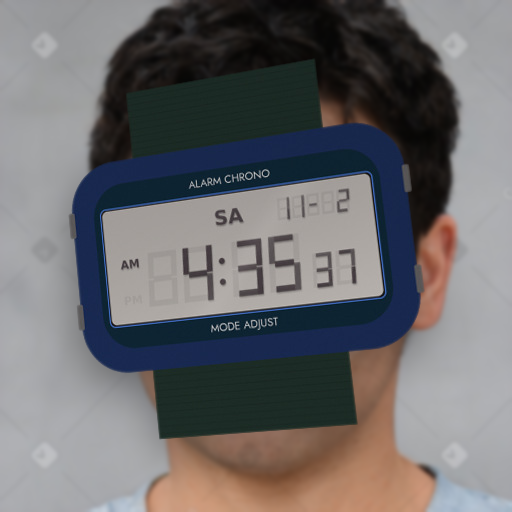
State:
4h35m37s
